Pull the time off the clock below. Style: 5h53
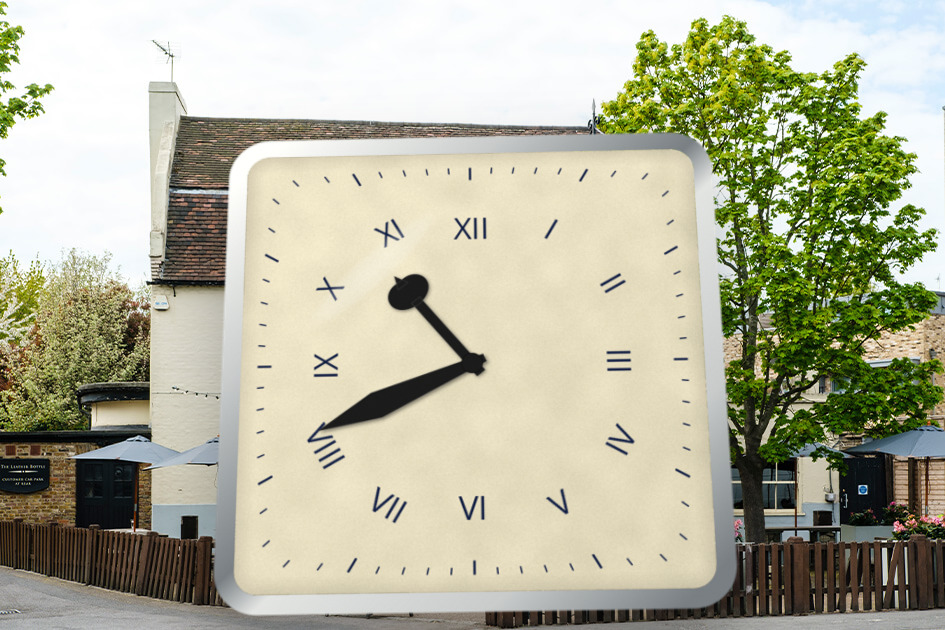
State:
10h41
